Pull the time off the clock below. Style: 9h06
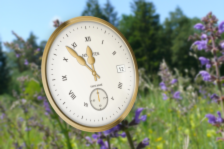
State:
11h53
